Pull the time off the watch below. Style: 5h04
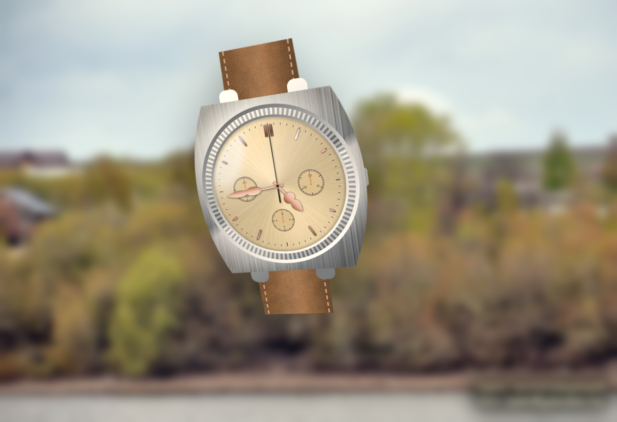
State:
4h44
